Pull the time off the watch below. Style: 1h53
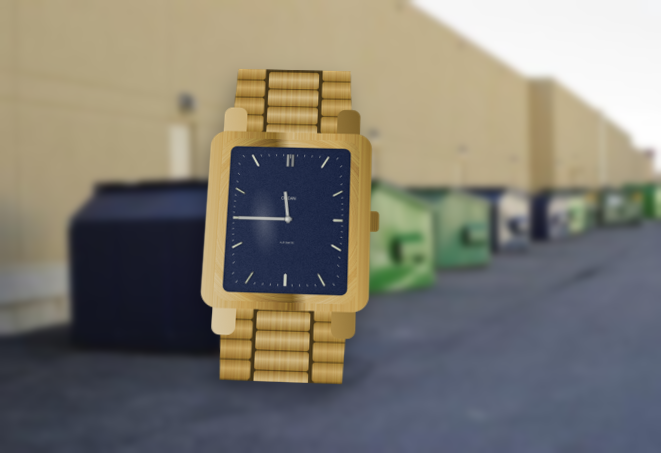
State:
11h45
